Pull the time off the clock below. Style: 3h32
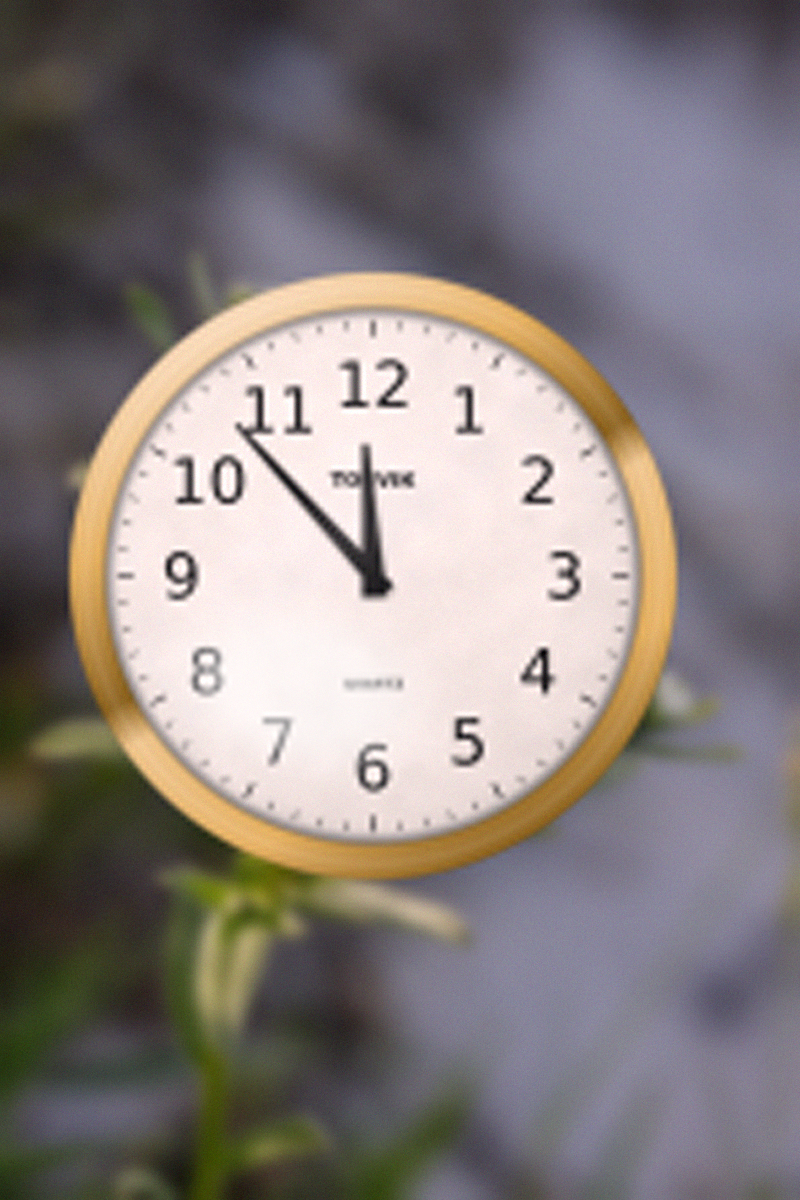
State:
11h53
